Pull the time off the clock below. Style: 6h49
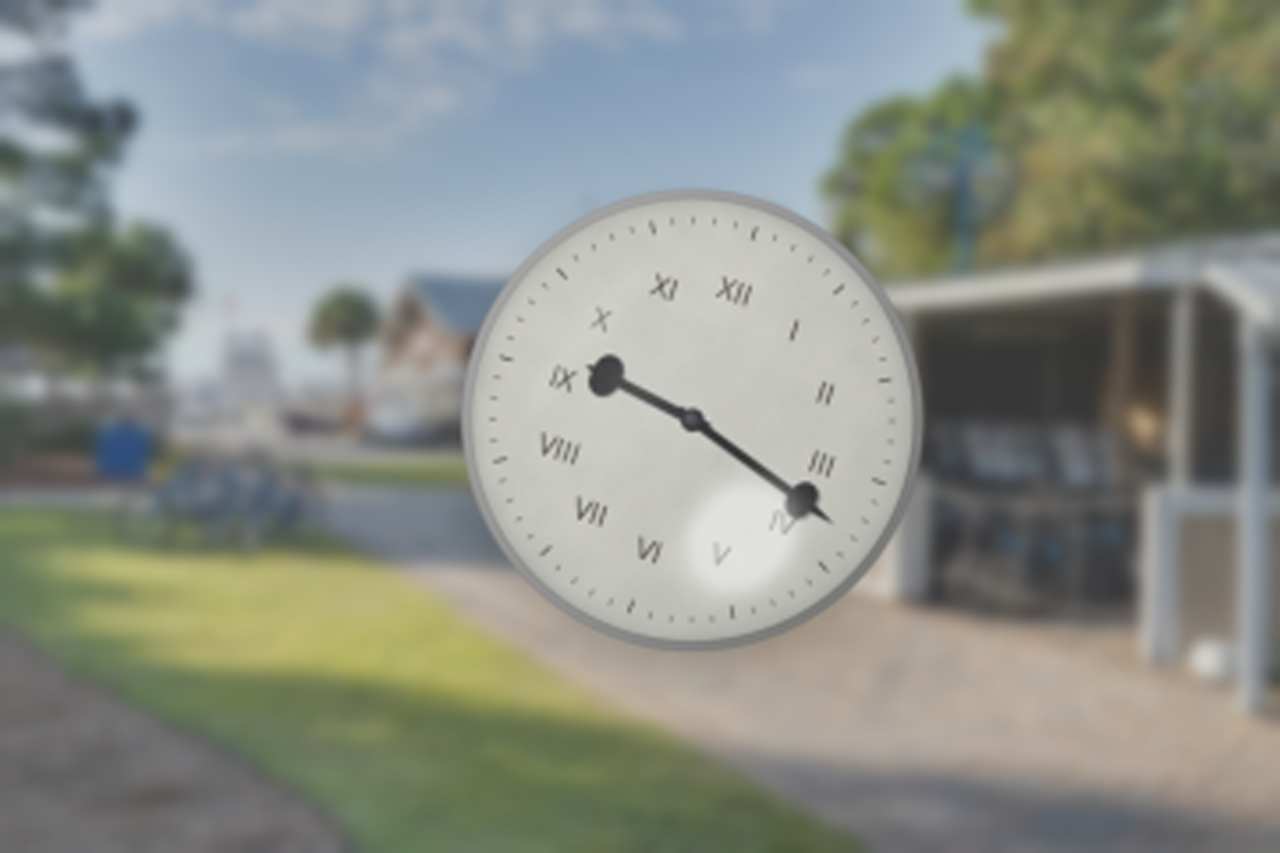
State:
9h18
